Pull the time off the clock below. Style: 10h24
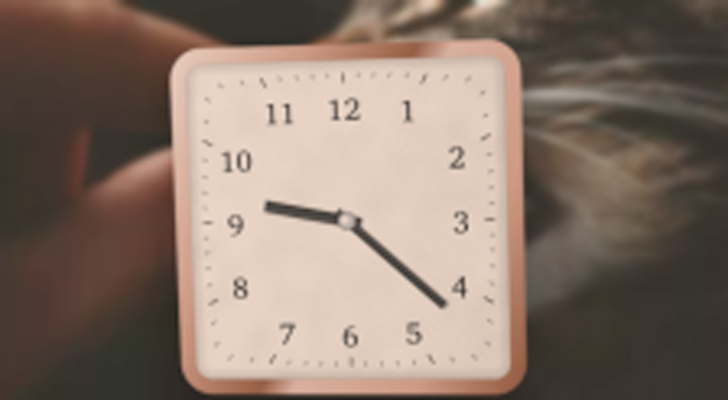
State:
9h22
